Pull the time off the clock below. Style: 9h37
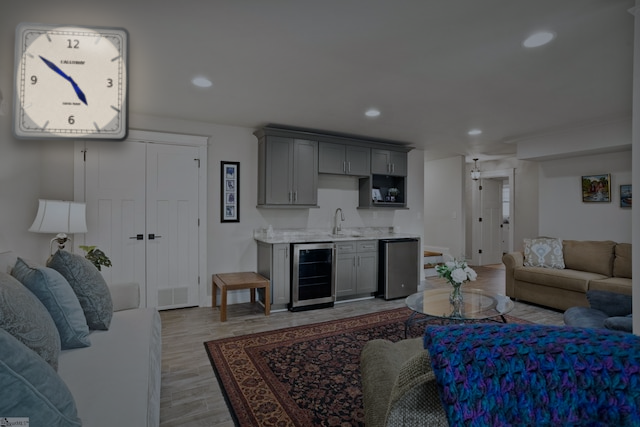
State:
4h51
